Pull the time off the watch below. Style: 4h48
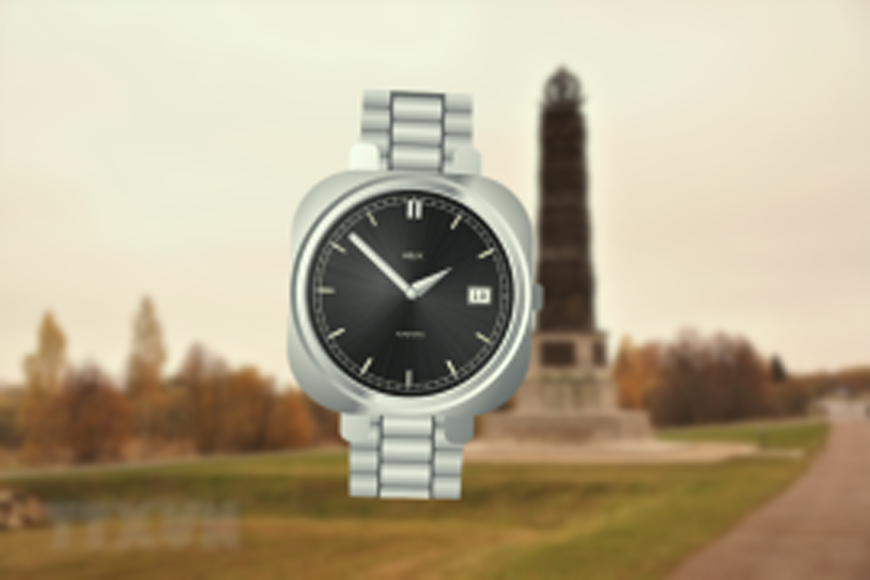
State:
1h52
